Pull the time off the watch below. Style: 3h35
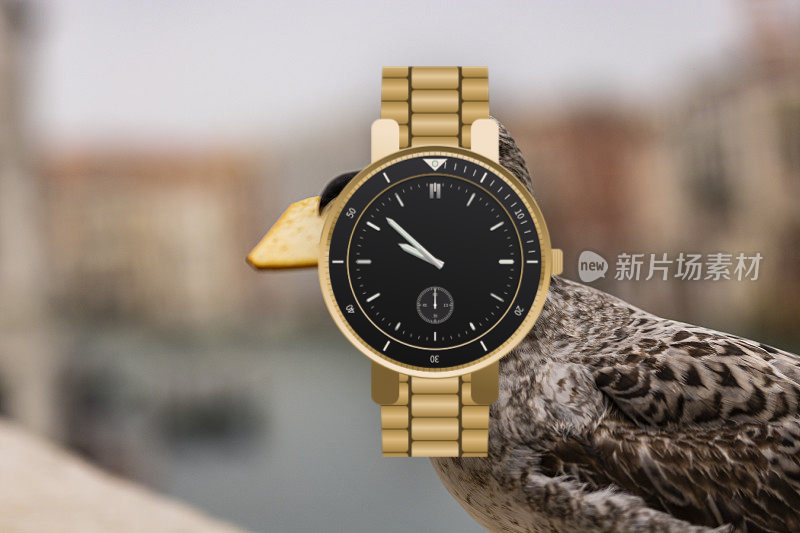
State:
9h52
